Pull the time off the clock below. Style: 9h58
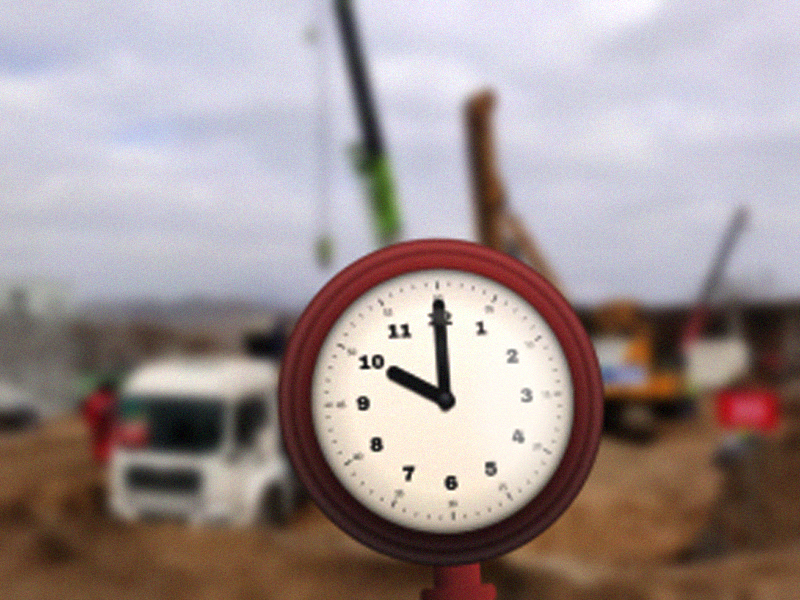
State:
10h00
